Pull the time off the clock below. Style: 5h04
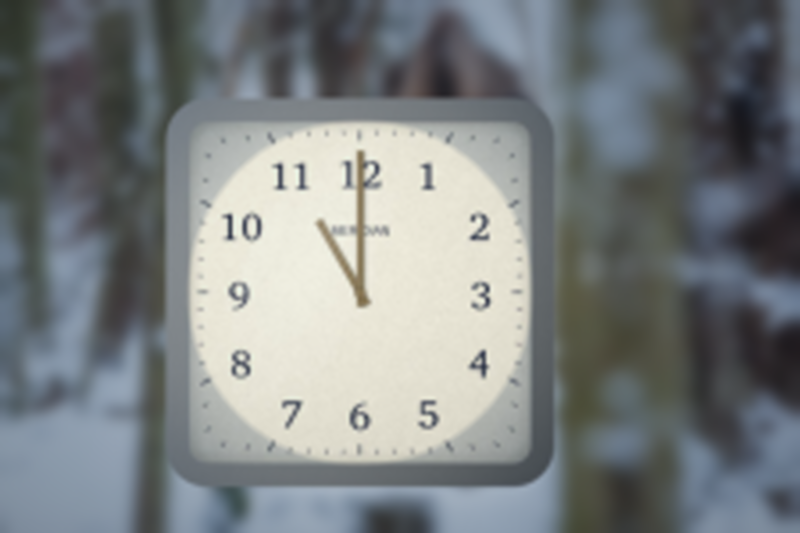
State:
11h00
